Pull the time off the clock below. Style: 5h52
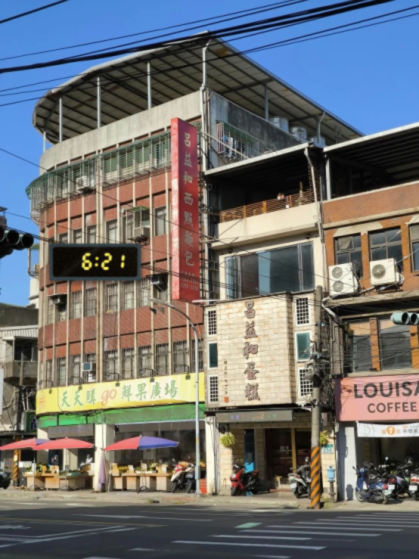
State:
6h21
